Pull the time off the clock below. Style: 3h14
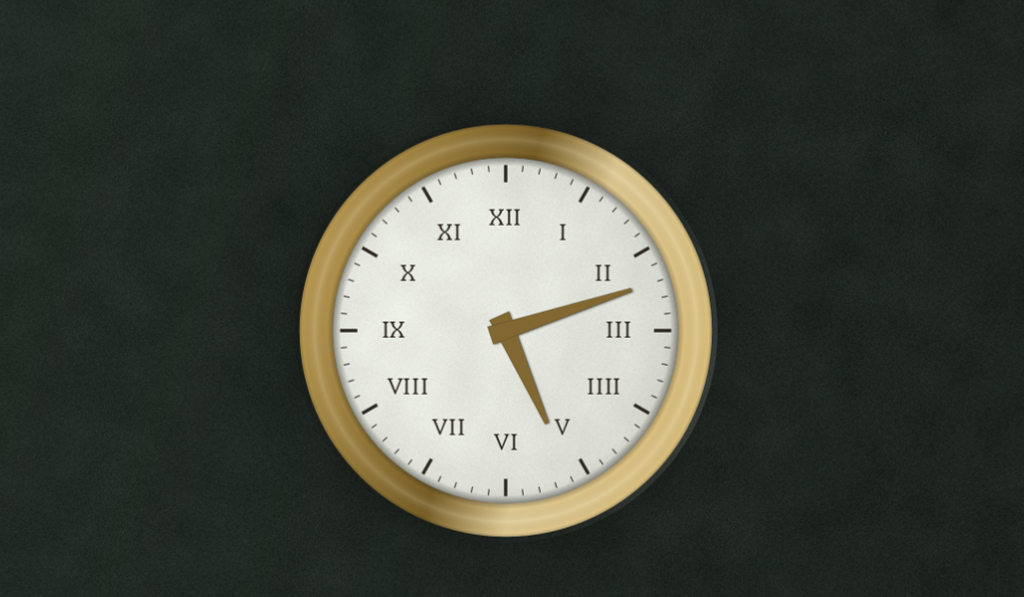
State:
5h12
